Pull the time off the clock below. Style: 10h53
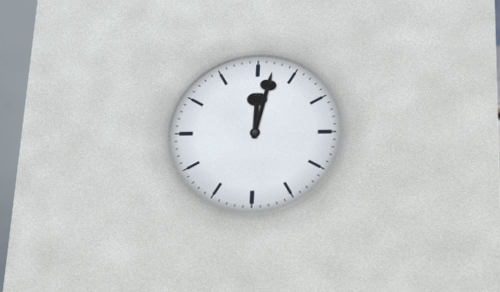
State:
12h02
